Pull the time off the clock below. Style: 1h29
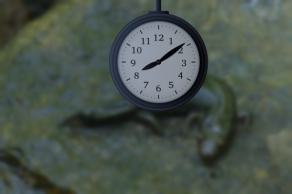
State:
8h09
